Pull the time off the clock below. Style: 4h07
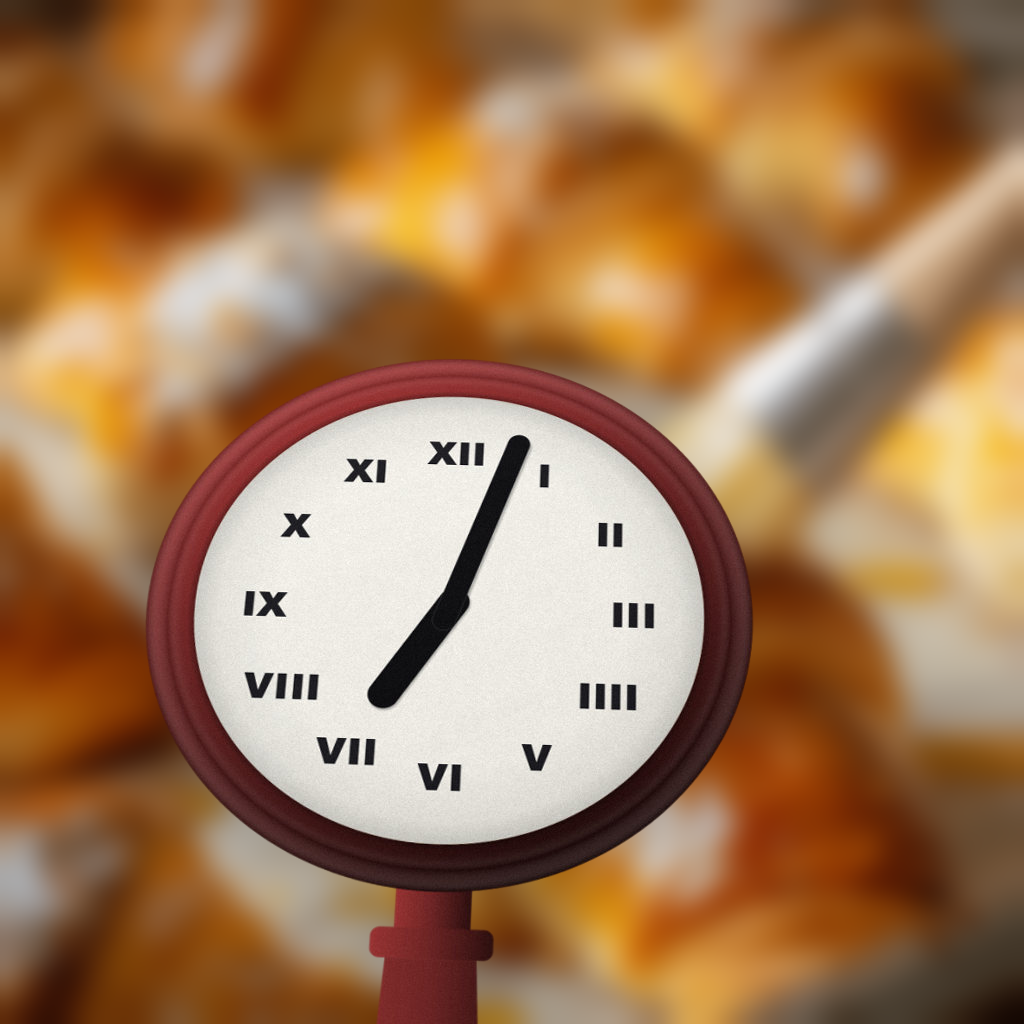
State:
7h03
